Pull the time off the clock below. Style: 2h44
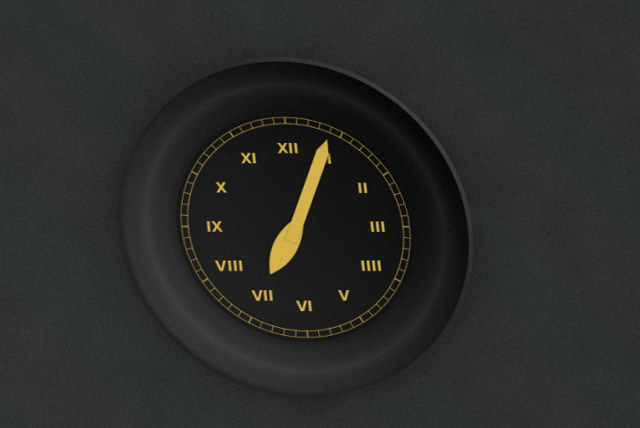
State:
7h04
